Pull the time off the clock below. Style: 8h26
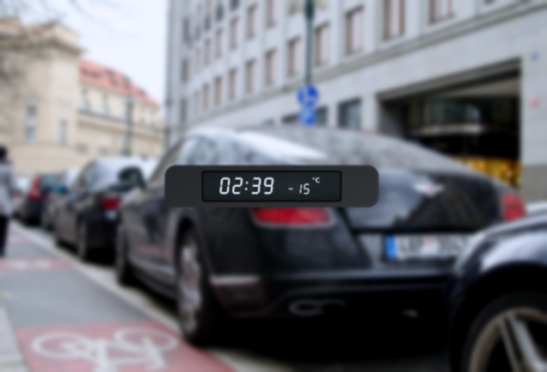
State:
2h39
